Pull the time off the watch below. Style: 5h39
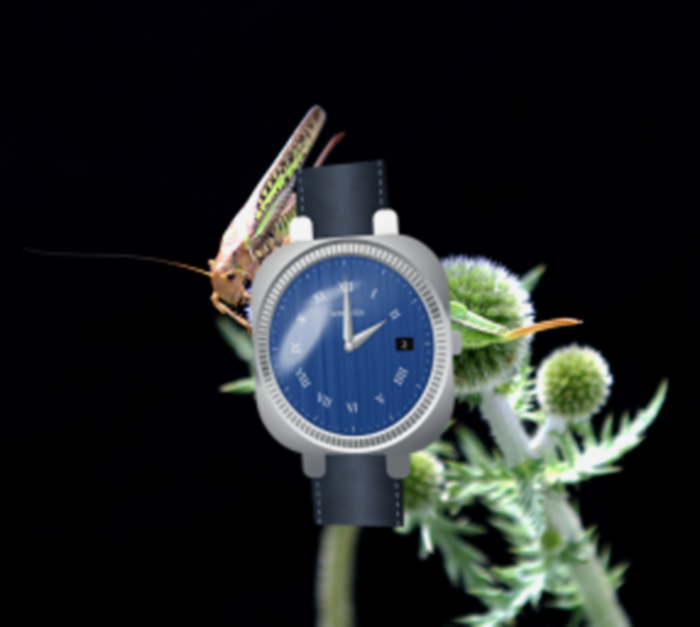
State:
2h00
